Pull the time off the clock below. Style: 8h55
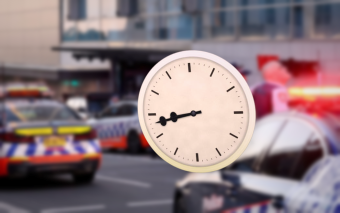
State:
8h43
